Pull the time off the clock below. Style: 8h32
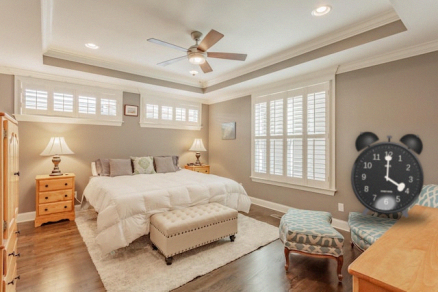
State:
4h00
